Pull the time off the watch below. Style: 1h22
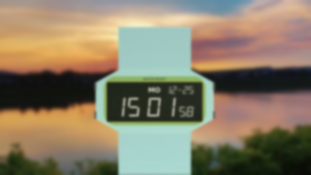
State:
15h01
